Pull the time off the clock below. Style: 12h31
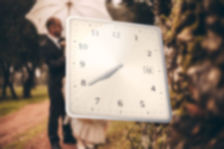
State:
7h39
